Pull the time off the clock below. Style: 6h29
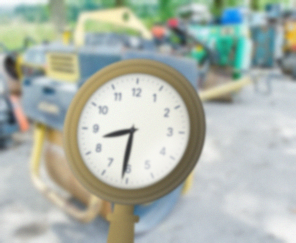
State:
8h31
